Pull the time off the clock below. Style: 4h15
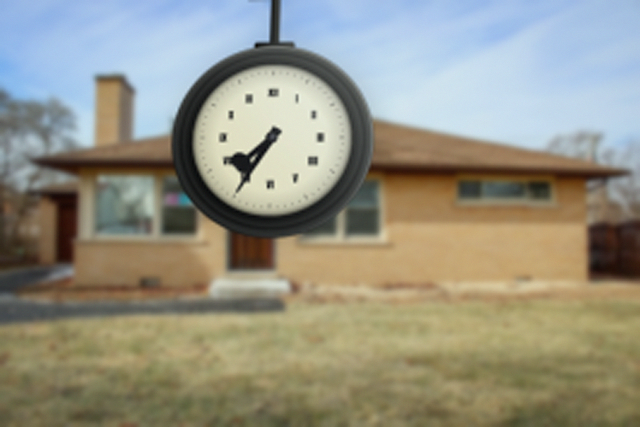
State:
7h35
